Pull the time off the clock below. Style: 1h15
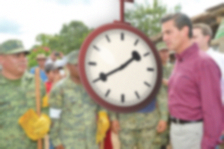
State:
1h40
